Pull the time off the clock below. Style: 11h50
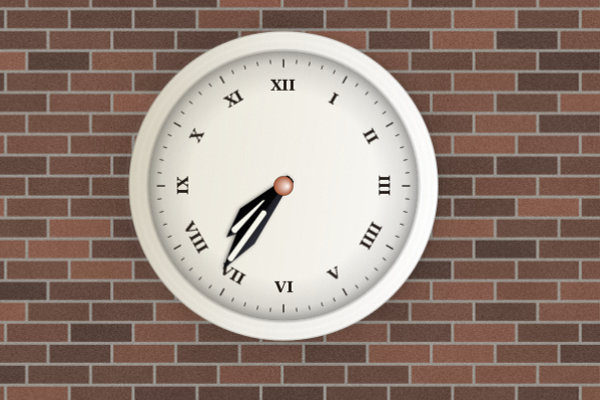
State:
7h36
